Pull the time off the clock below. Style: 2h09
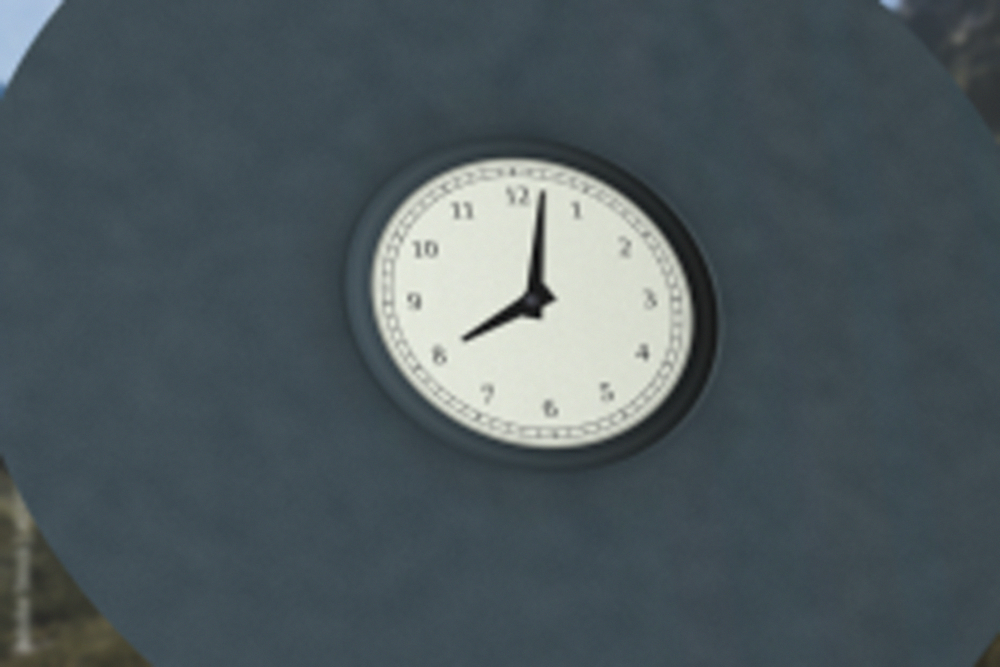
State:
8h02
